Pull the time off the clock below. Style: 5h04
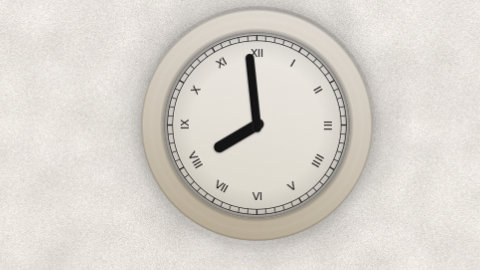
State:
7h59
